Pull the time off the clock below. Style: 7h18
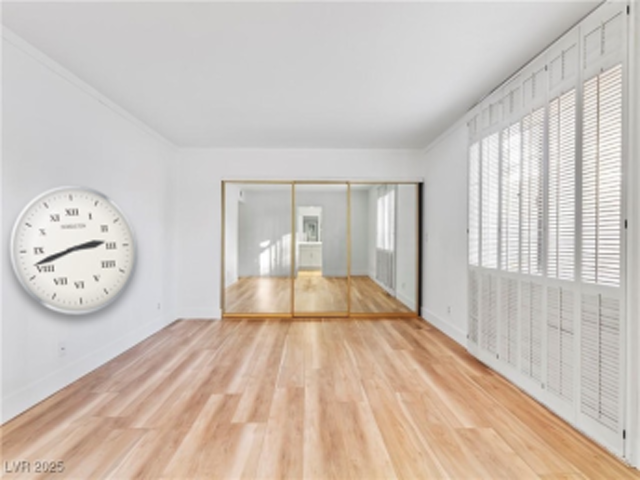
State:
2h42
